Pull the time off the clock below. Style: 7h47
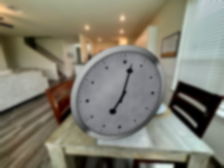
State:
7h02
